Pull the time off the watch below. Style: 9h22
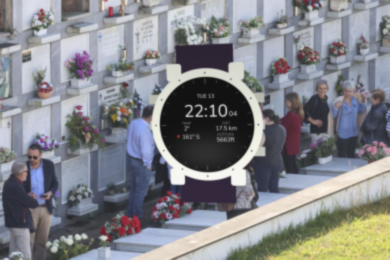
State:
22h10
